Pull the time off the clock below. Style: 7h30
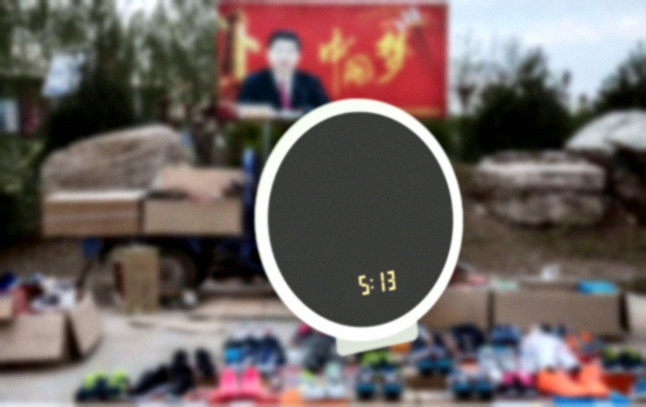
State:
5h13
